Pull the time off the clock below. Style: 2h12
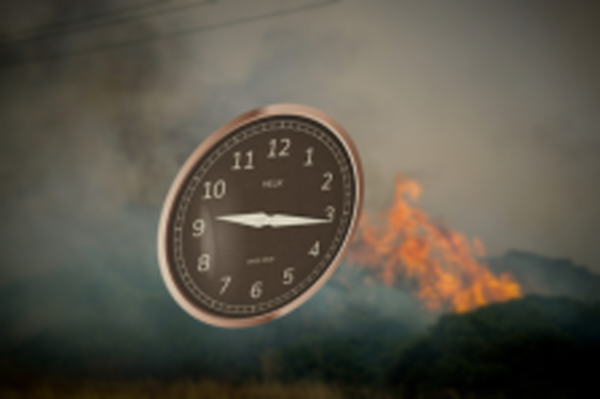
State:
9h16
